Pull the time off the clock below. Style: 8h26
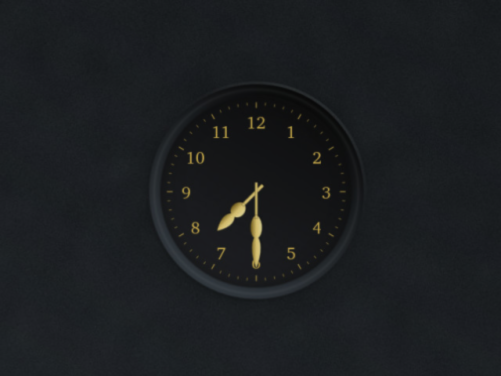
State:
7h30
